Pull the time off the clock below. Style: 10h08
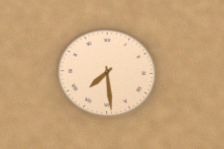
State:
7h29
